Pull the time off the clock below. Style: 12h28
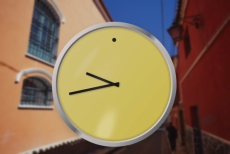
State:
9h43
